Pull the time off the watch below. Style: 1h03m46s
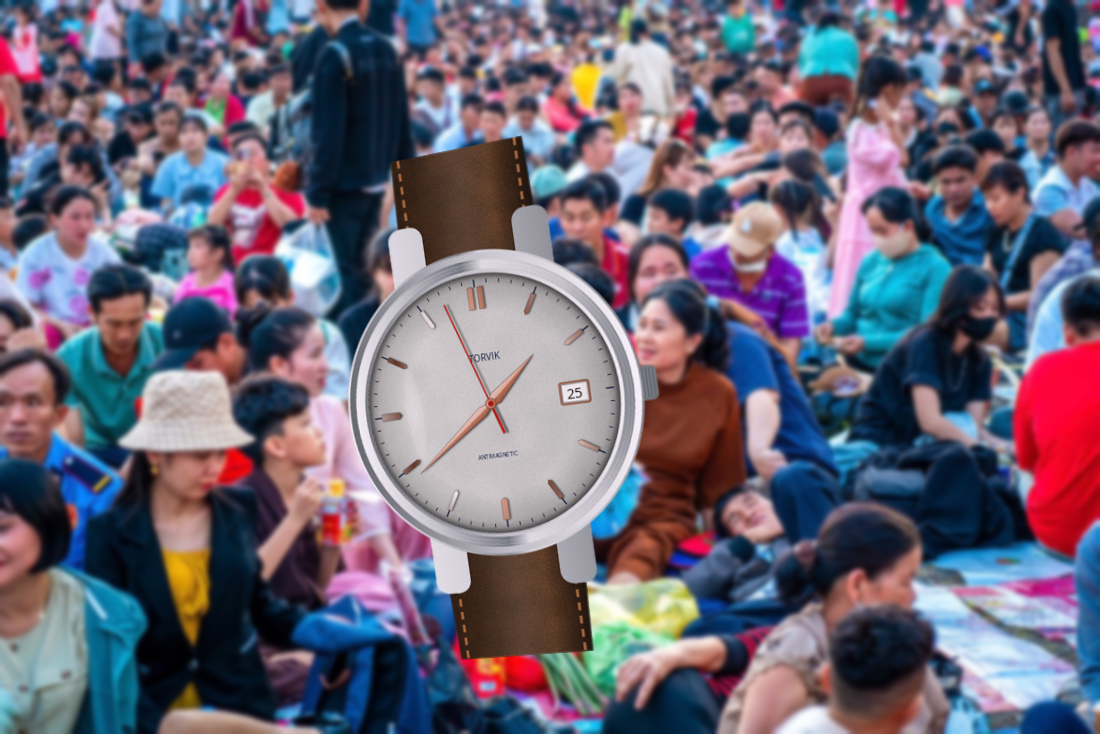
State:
1h38m57s
